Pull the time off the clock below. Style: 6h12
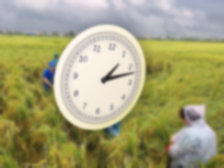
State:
1h12
